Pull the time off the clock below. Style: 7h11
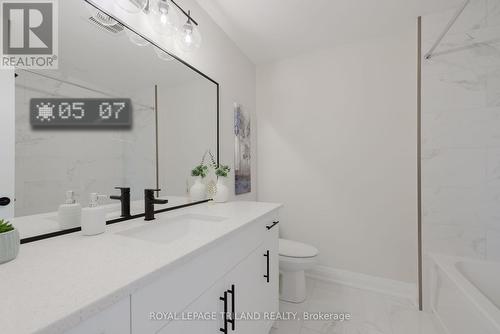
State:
5h07
